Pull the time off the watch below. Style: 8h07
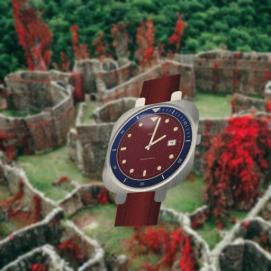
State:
2h02
